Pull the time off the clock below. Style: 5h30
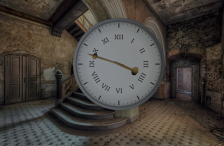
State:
3h48
